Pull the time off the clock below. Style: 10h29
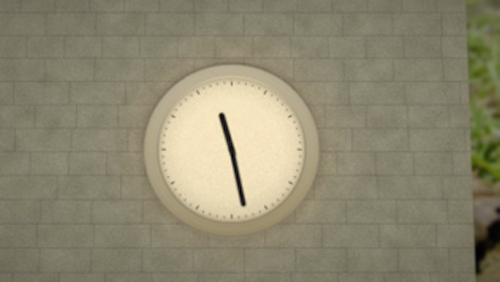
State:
11h28
